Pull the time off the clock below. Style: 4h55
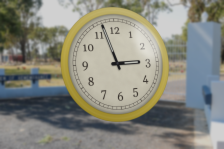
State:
2h57
